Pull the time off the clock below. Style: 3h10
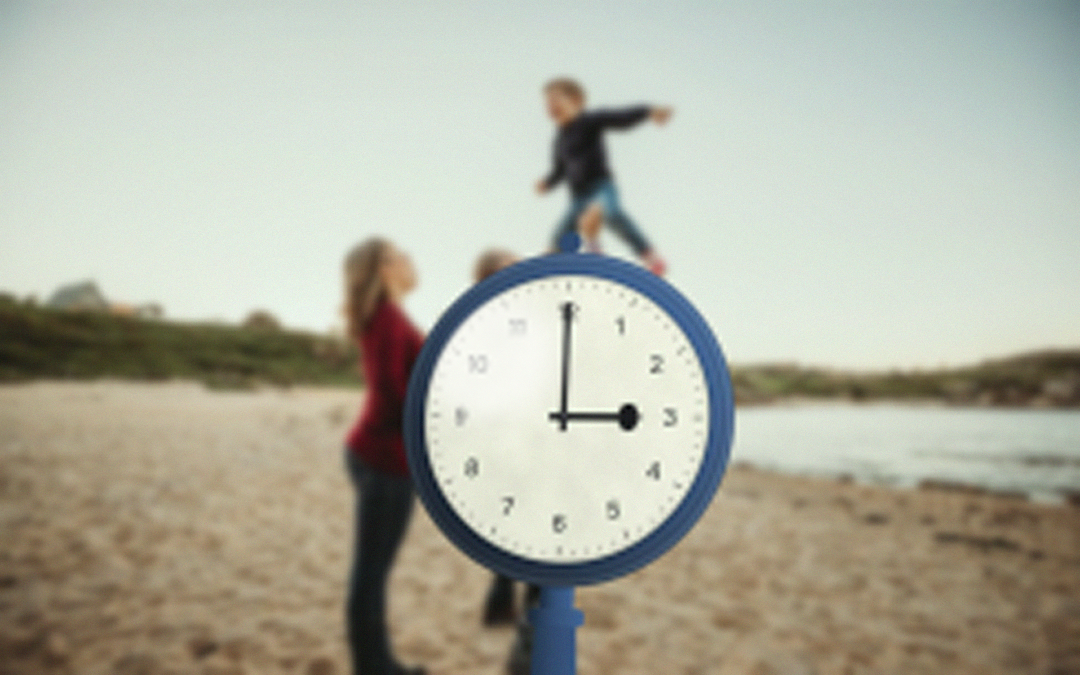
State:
3h00
